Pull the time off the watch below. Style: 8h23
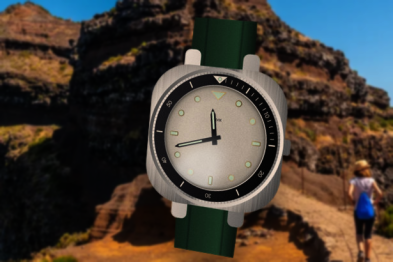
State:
11h42
